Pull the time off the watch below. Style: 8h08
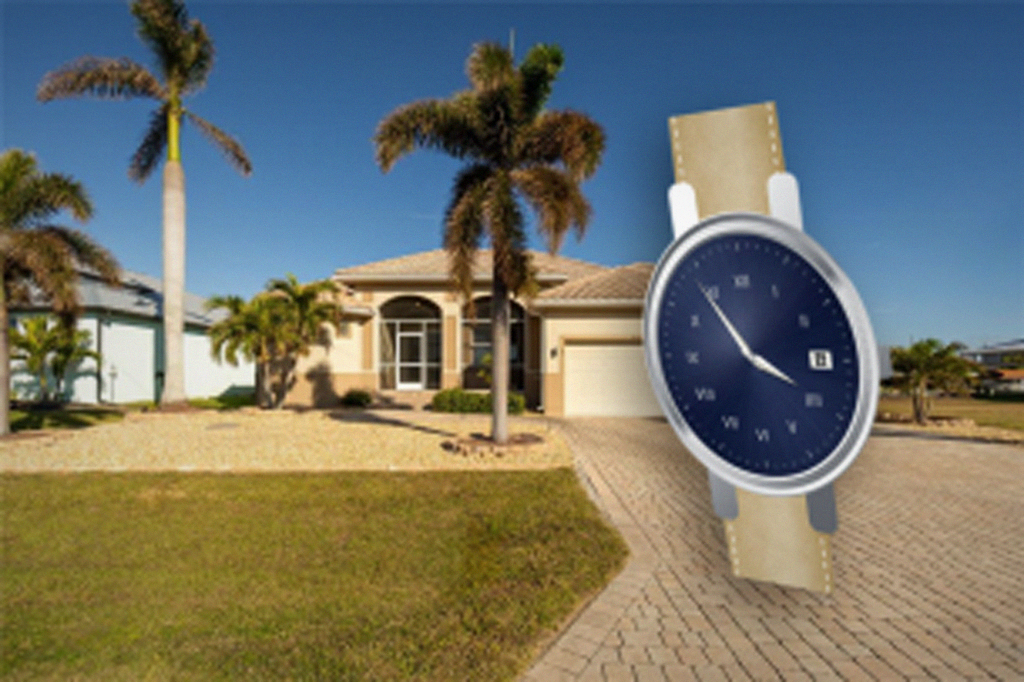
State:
3h54
